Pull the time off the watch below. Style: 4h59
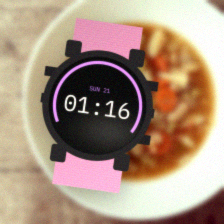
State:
1h16
